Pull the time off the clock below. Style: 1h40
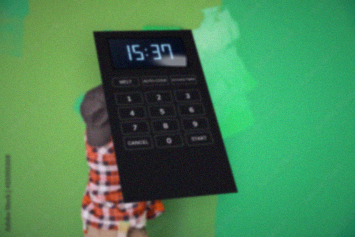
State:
15h37
